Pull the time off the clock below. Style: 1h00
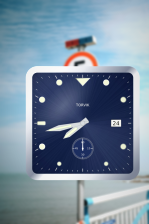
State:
7h43
